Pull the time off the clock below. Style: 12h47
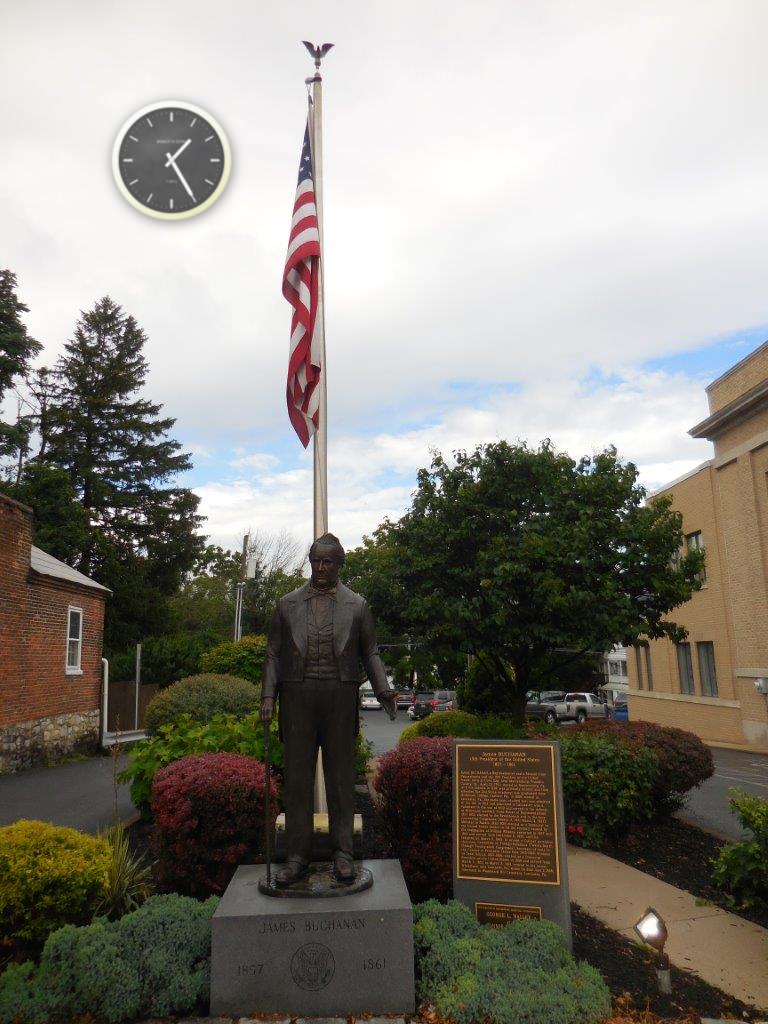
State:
1h25
